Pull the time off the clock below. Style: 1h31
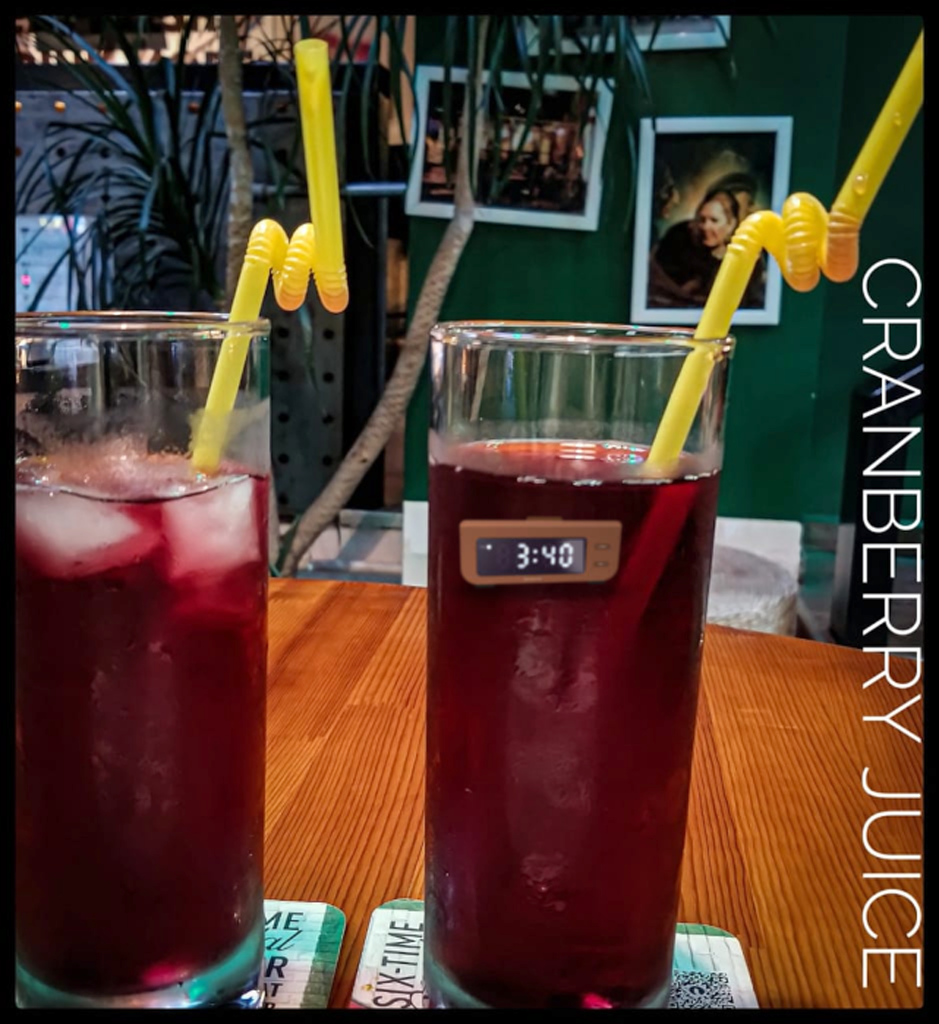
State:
3h40
